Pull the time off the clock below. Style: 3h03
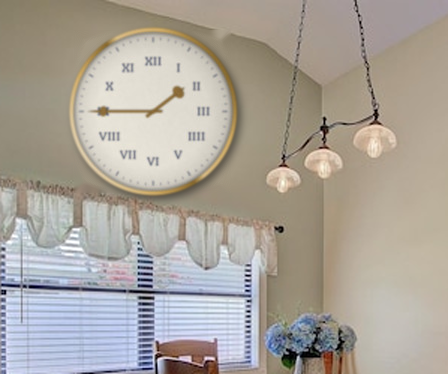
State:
1h45
